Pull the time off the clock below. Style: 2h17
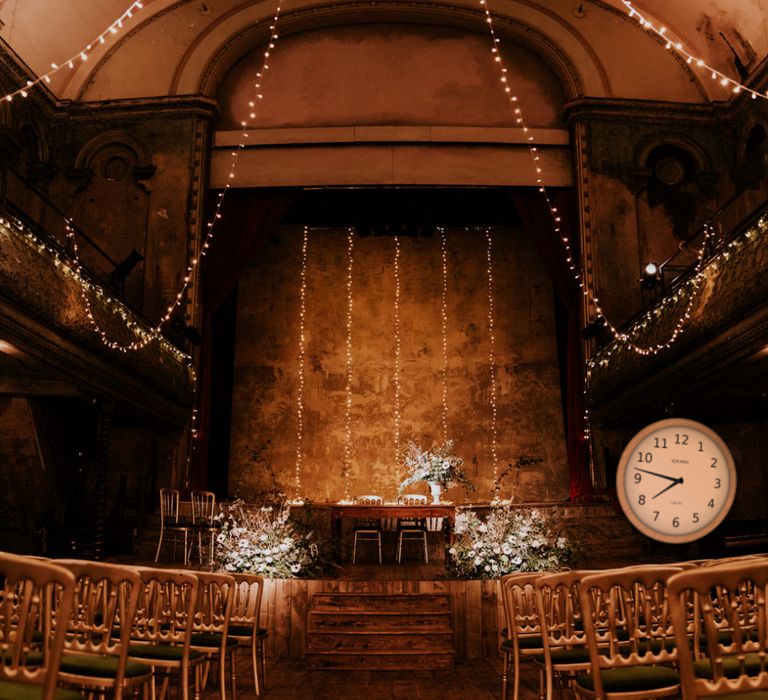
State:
7h47
